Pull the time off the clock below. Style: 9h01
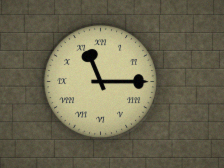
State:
11h15
